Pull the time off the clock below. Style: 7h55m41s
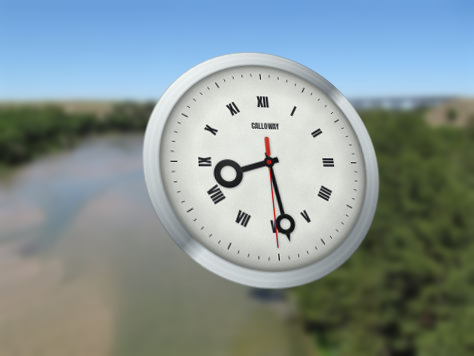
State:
8h28m30s
